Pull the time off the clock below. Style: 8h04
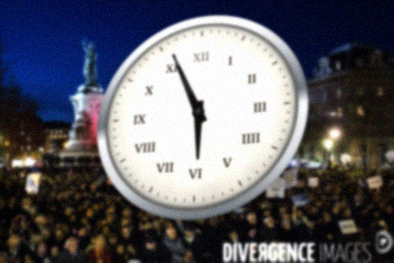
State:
5h56
